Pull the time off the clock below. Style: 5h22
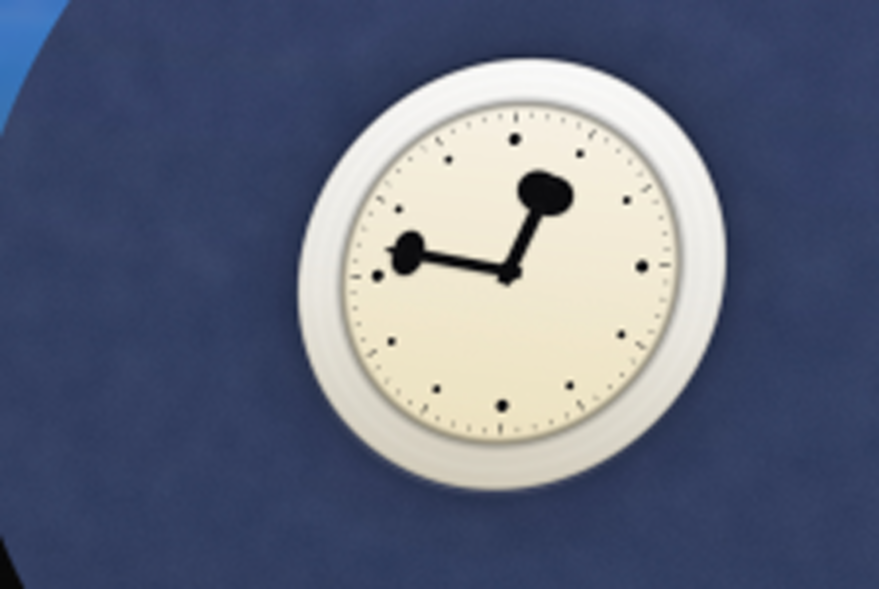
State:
12h47
